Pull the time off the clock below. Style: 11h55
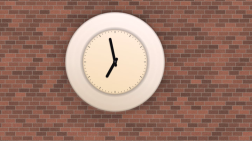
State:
6h58
